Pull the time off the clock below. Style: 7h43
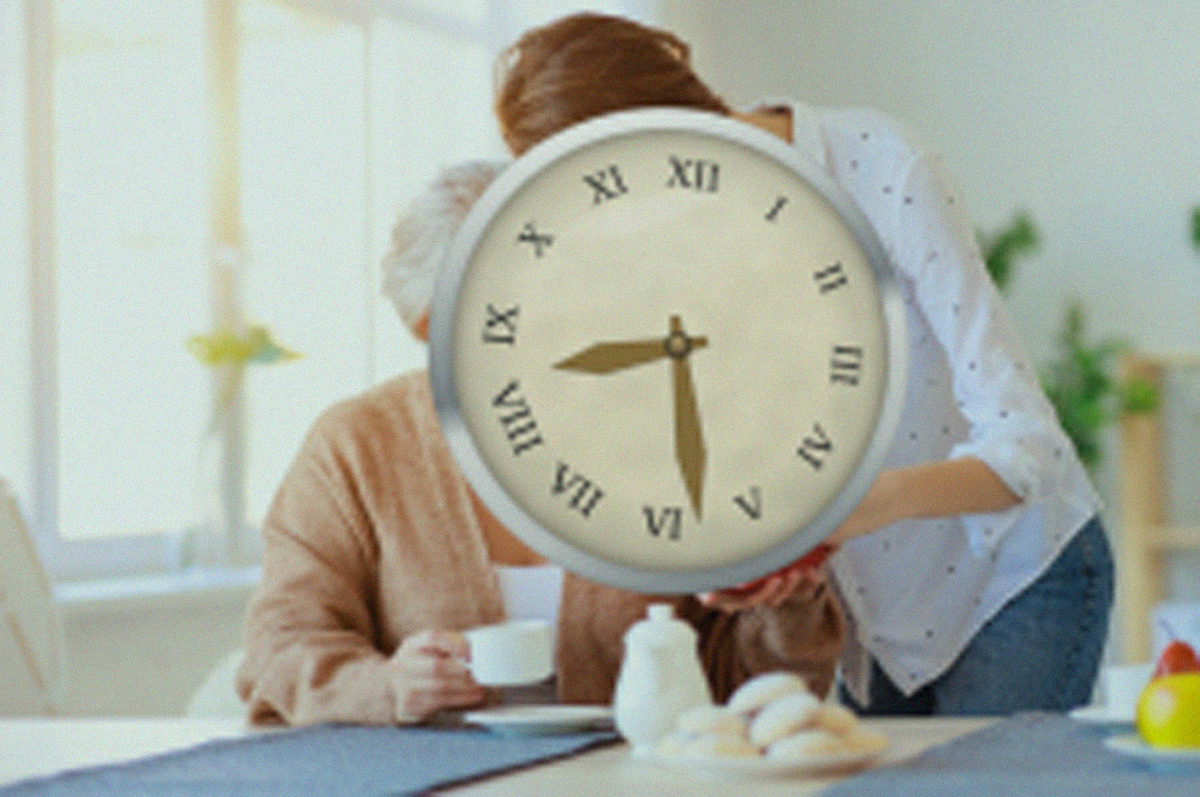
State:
8h28
